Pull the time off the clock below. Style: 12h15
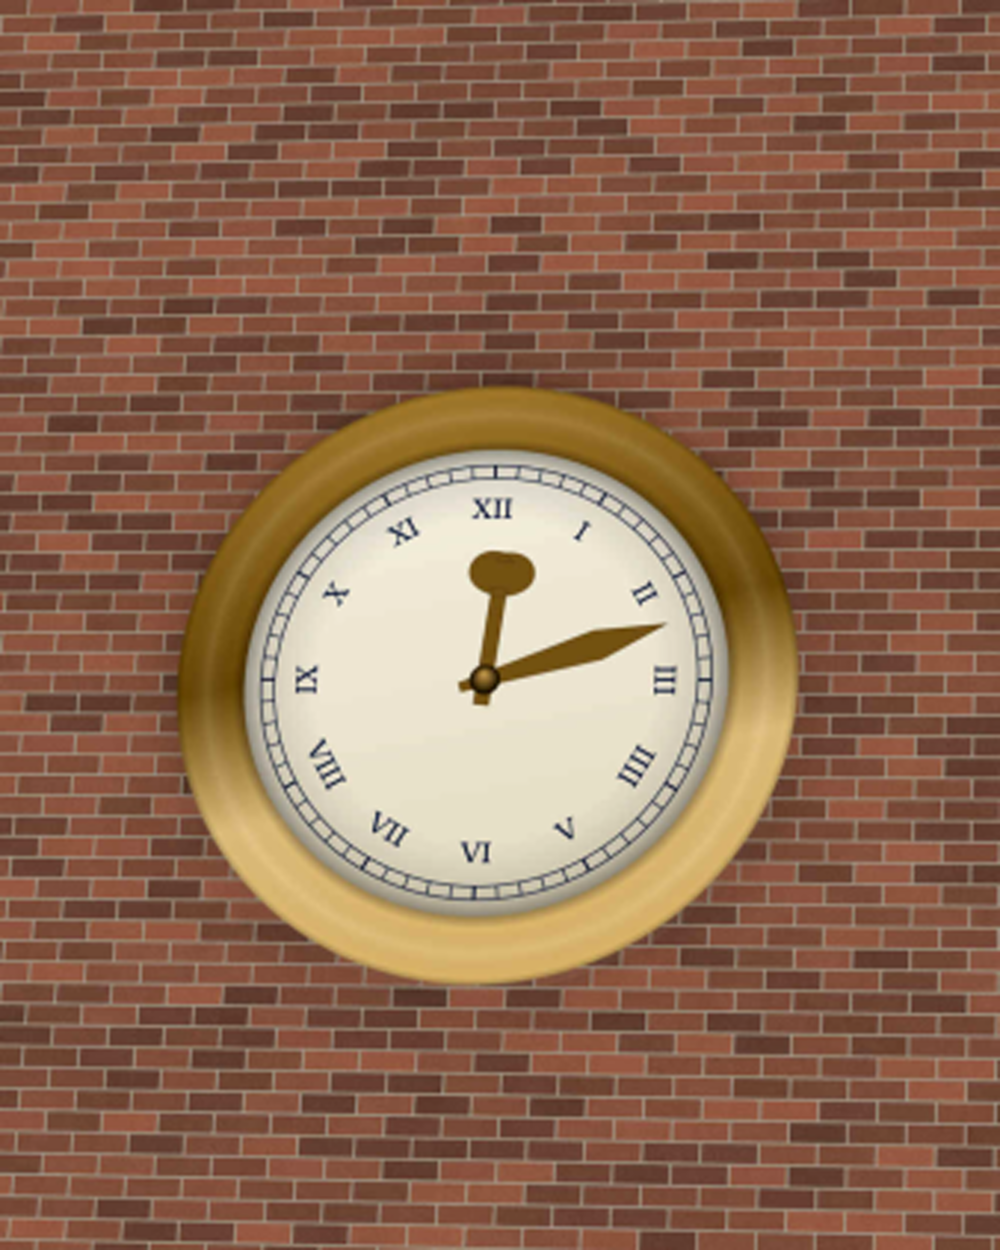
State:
12h12
